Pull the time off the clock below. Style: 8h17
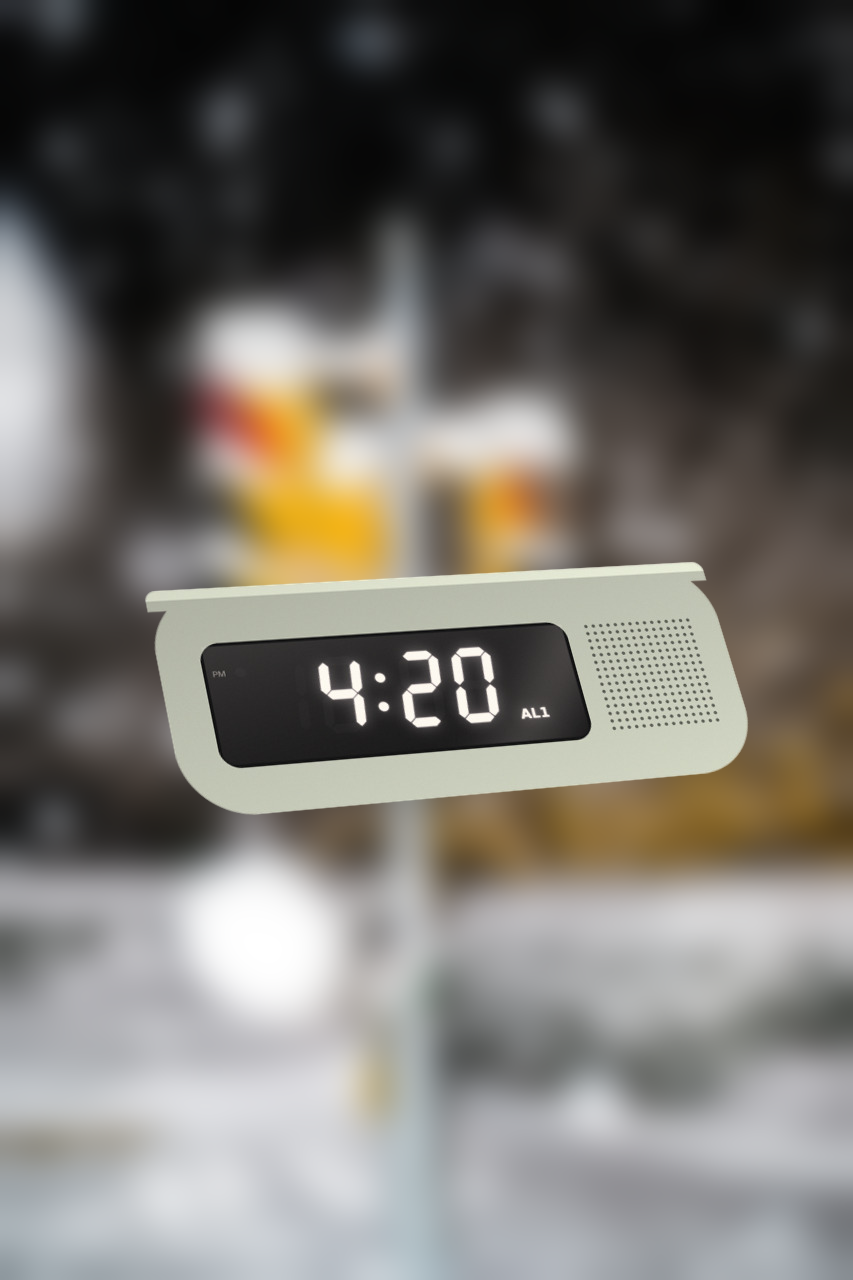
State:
4h20
